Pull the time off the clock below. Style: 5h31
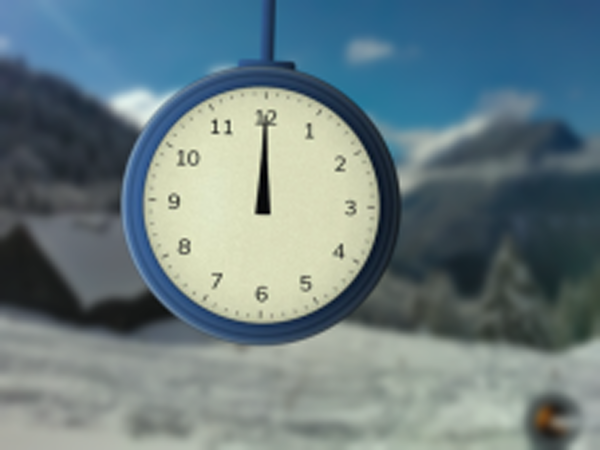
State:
12h00
